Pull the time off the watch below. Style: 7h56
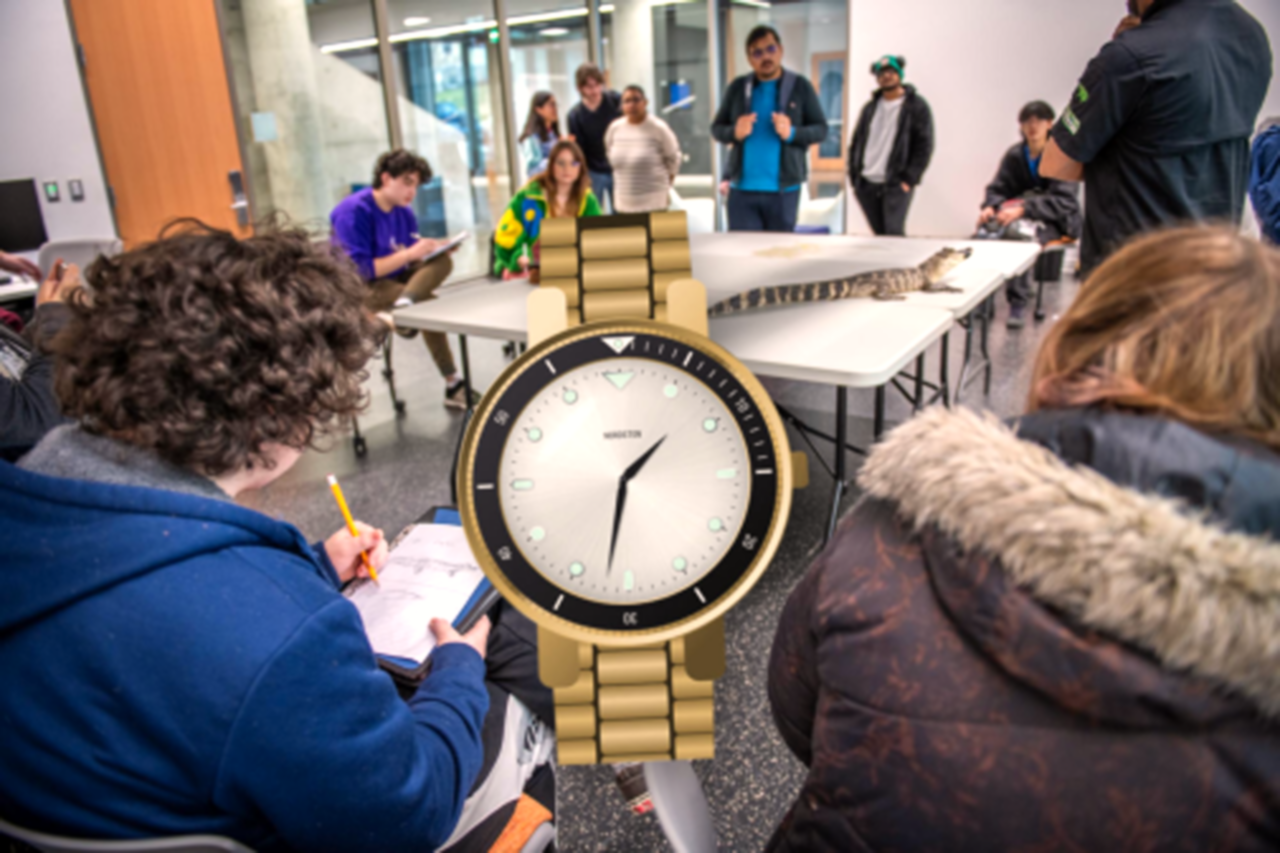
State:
1h32
